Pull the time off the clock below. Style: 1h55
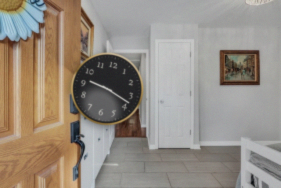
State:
9h18
